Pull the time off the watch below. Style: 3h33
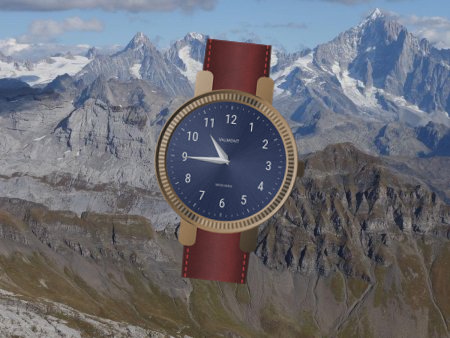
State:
10h45
